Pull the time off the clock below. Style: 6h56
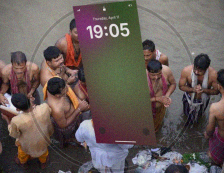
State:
19h05
